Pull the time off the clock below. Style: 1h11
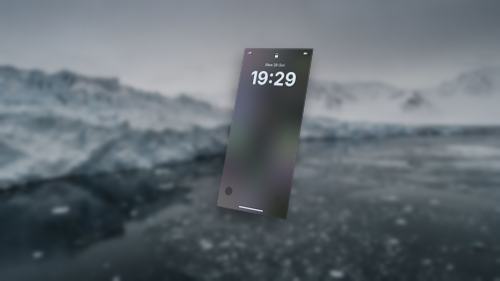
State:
19h29
